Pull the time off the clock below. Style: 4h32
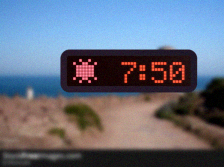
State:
7h50
